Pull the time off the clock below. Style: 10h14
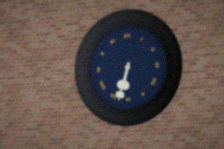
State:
6h33
